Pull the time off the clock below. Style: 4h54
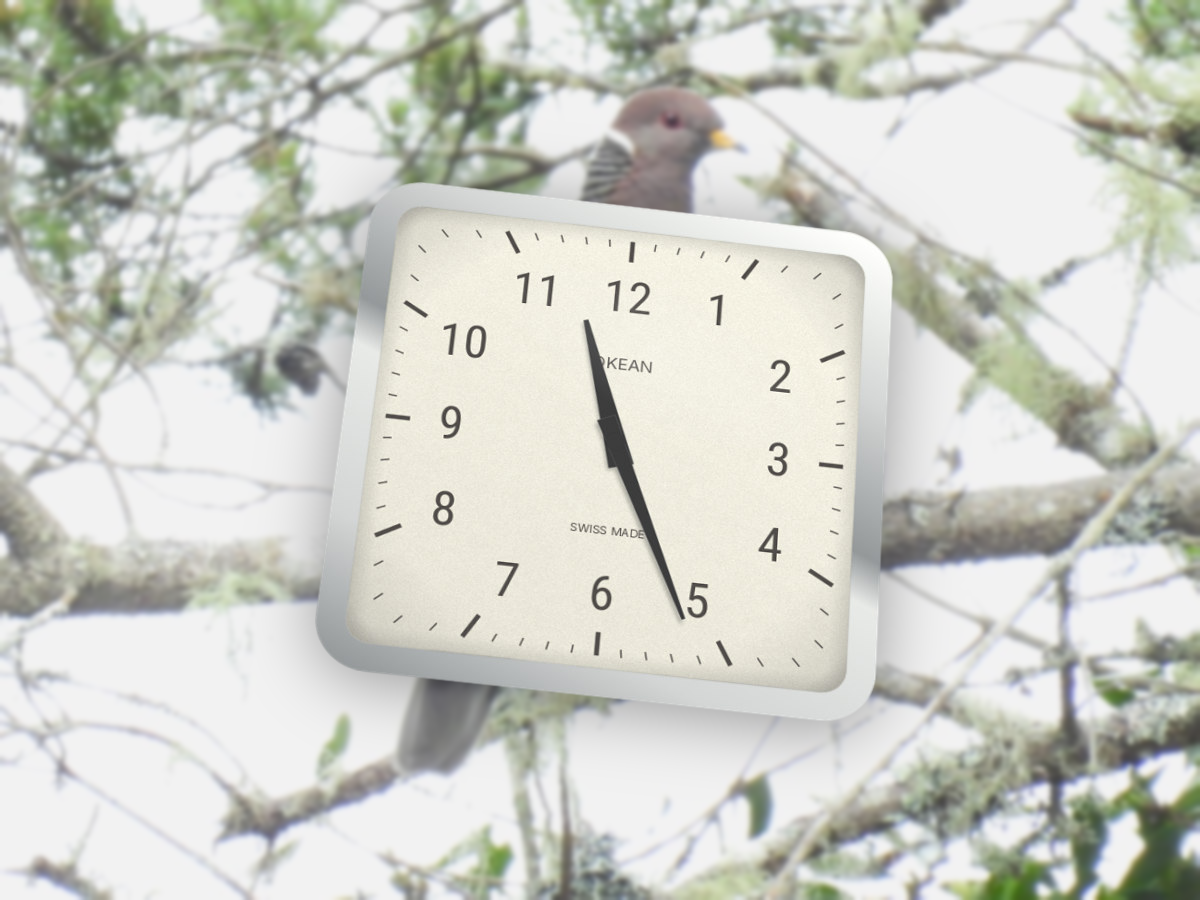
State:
11h26
